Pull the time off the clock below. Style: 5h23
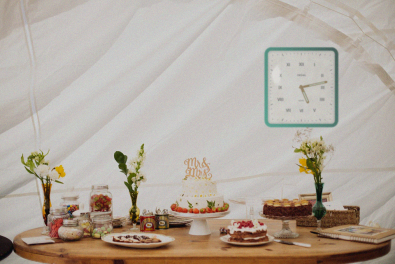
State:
5h13
